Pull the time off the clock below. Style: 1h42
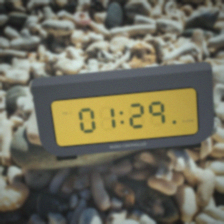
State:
1h29
